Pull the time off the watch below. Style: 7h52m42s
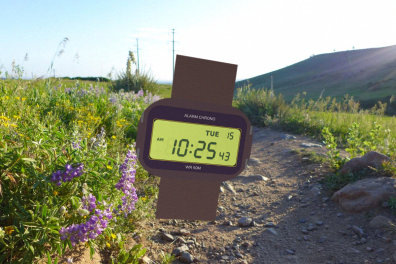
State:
10h25m43s
